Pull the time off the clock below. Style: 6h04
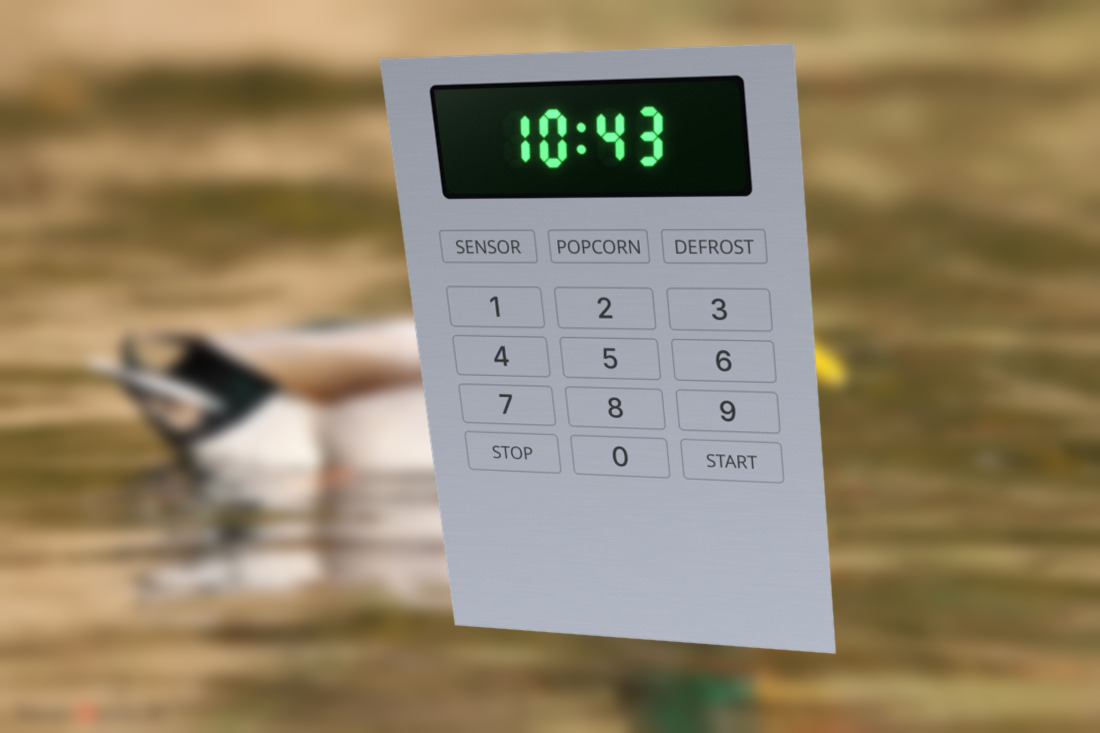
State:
10h43
